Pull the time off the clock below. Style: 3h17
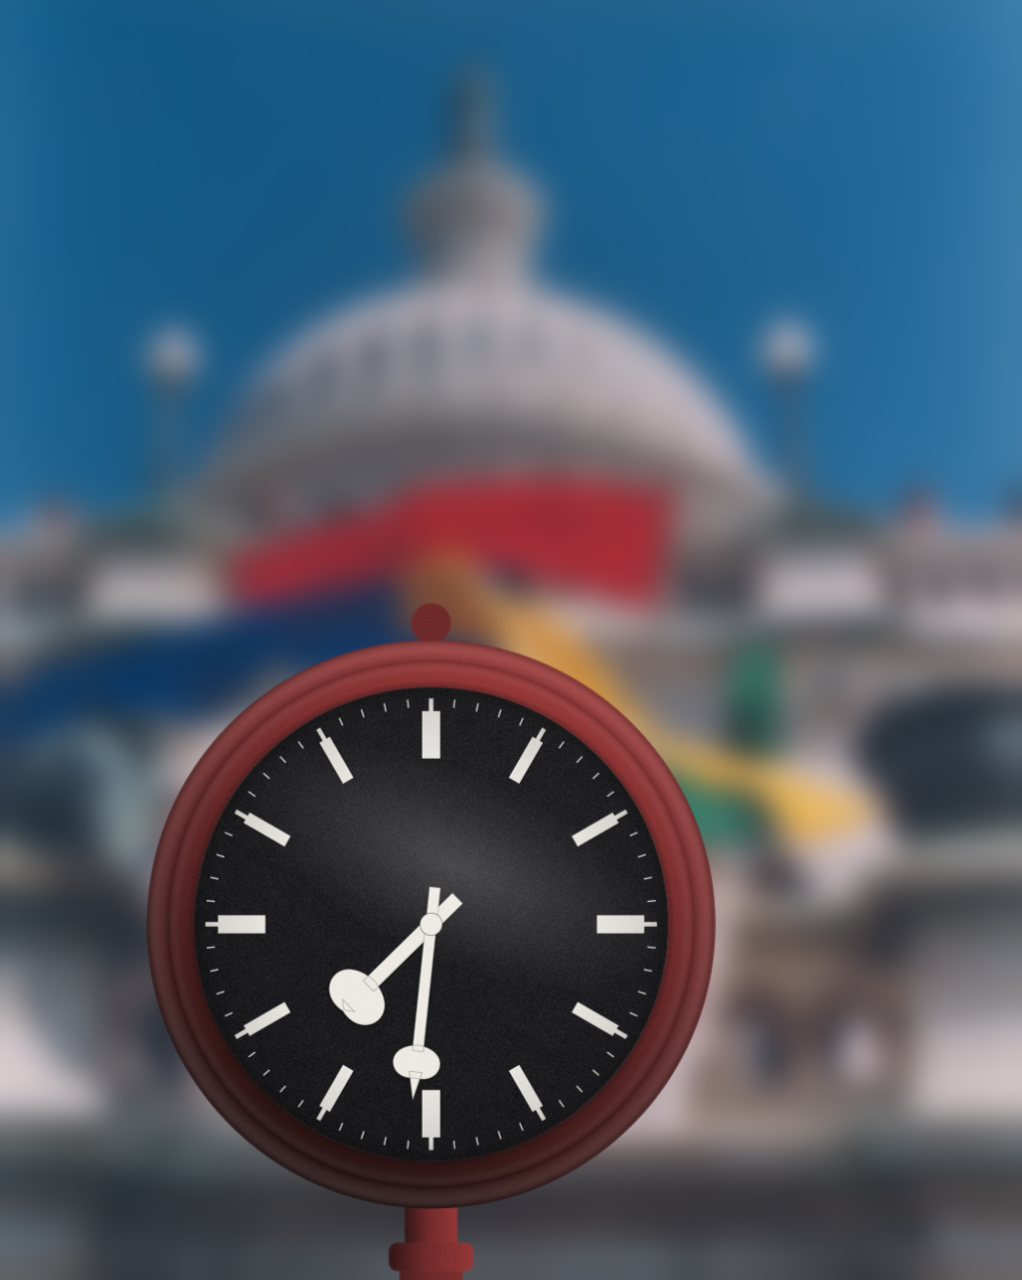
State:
7h31
